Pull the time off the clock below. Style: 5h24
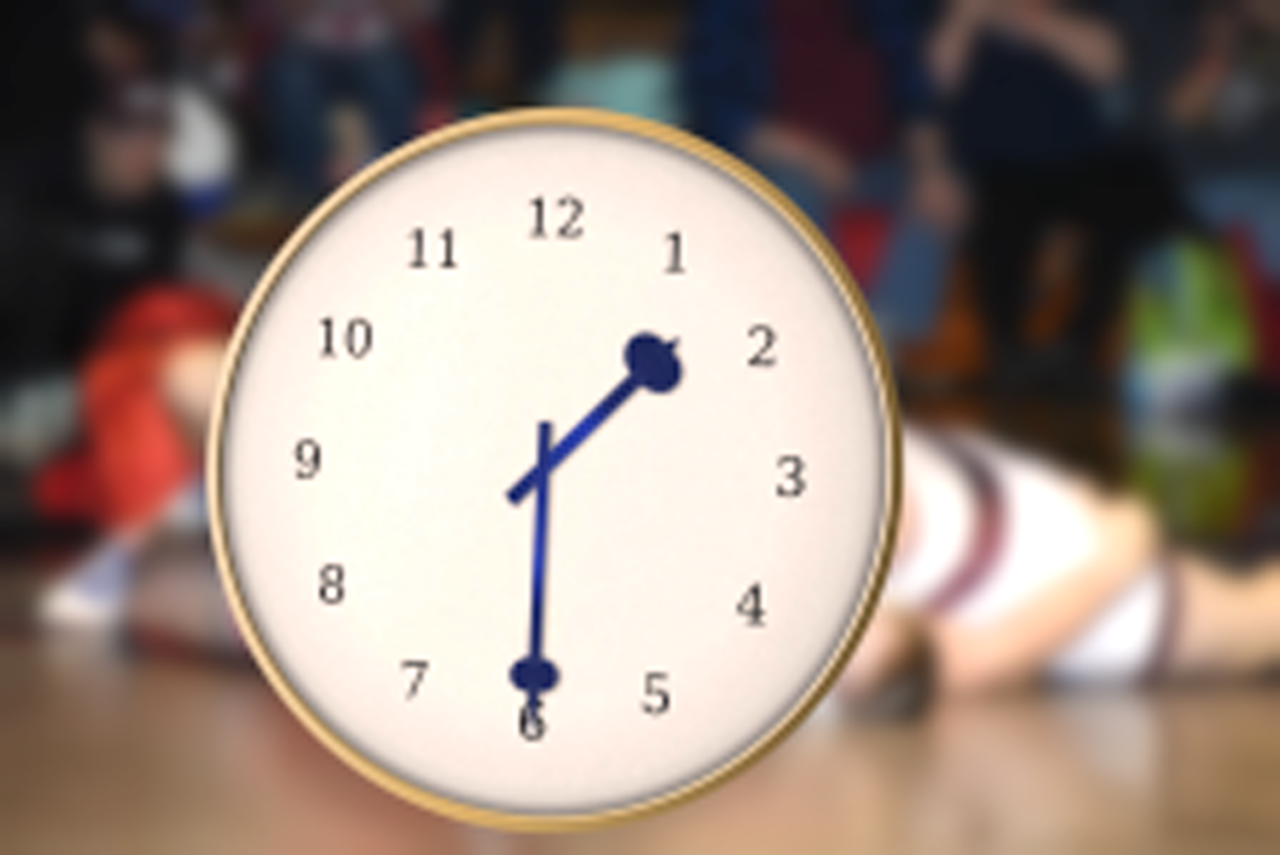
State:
1h30
